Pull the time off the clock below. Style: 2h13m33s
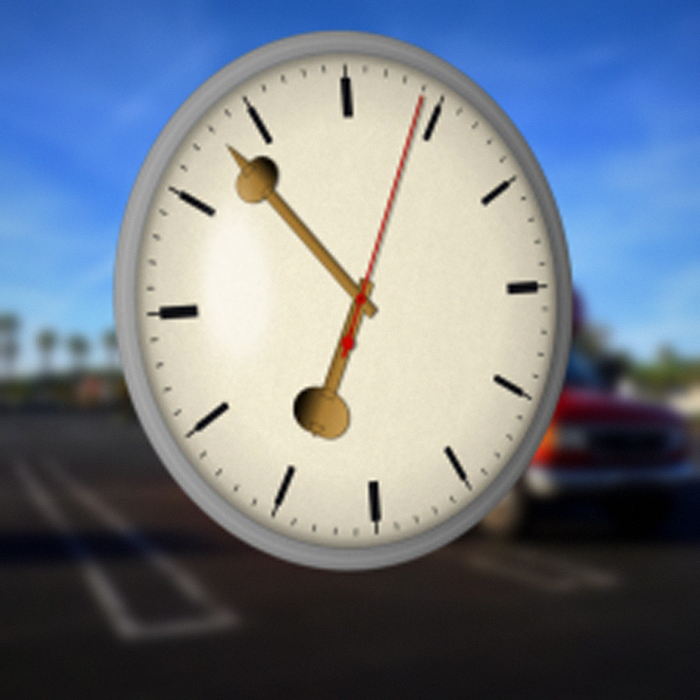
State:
6h53m04s
